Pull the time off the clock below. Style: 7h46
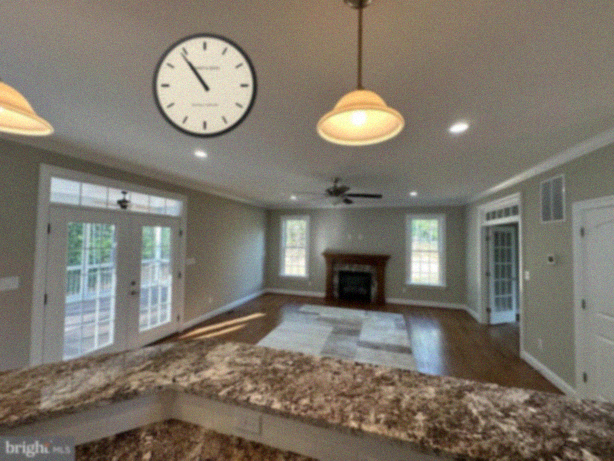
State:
10h54
